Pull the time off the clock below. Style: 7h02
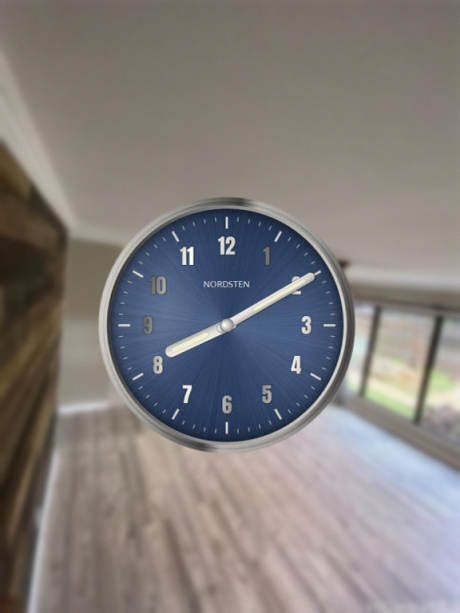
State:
8h10
